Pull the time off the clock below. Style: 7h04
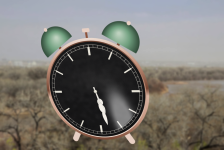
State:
5h28
